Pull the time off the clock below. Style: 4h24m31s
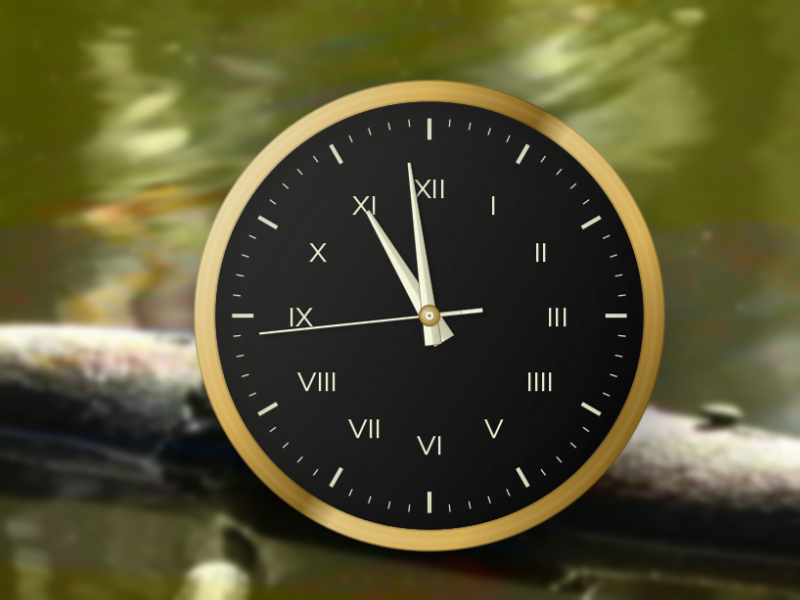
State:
10h58m44s
